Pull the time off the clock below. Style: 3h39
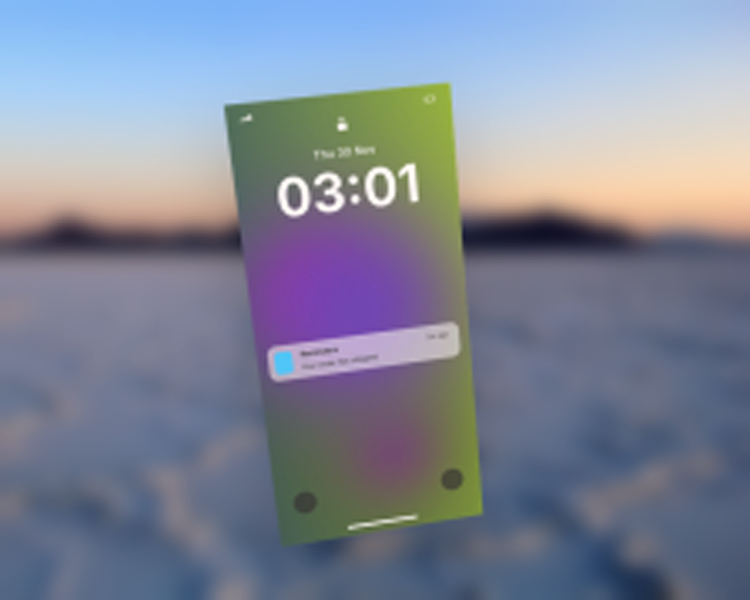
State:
3h01
